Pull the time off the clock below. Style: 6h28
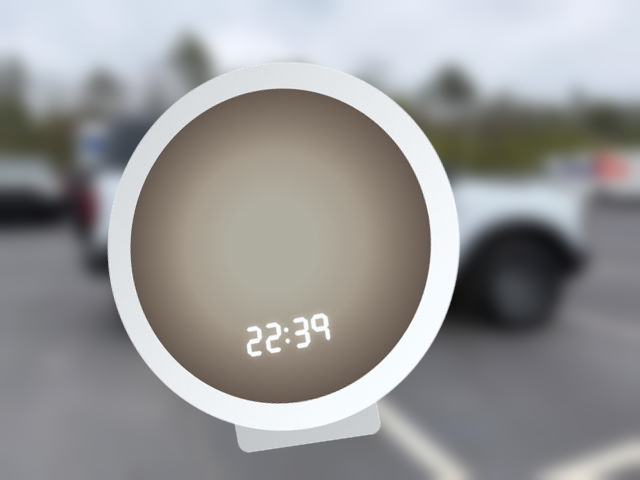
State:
22h39
